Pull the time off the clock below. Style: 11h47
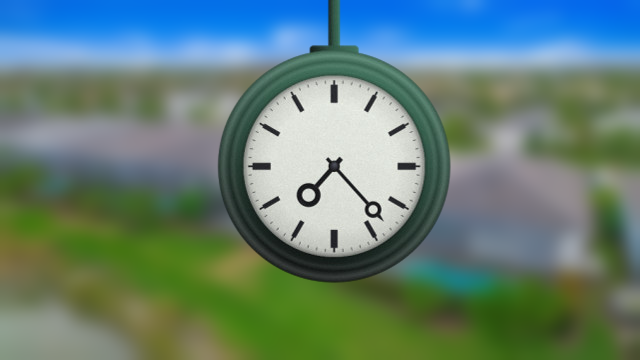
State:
7h23
